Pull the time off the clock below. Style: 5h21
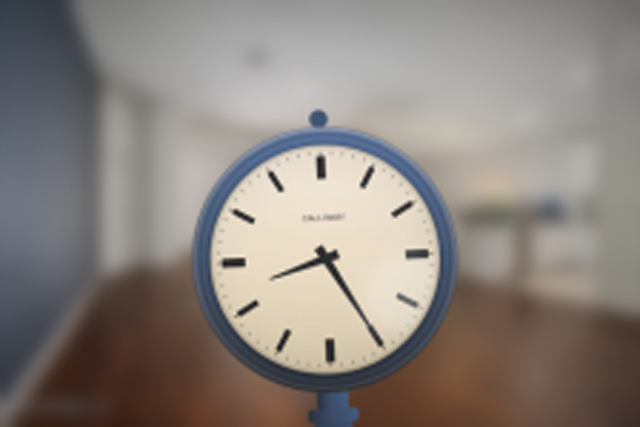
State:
8h25
